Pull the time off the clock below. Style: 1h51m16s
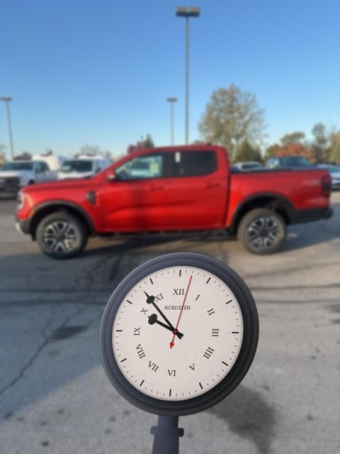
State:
9h53m02s
